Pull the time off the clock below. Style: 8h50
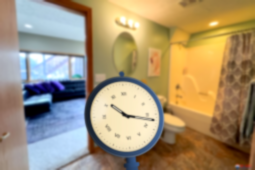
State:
10h17
